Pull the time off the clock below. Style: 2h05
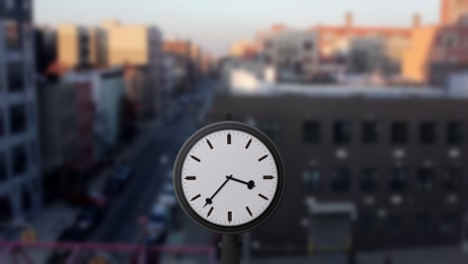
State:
3h37
